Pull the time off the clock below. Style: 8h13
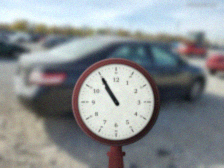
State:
10h55
